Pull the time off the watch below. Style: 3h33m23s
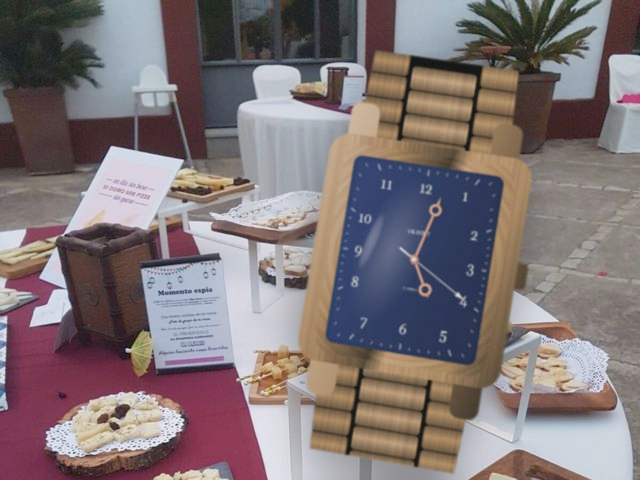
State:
5h02m20s
